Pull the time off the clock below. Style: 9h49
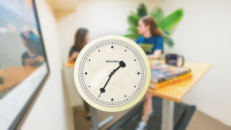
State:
1h35
